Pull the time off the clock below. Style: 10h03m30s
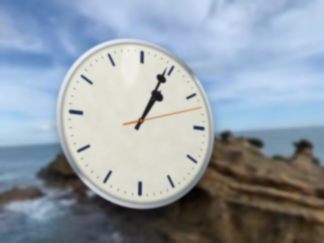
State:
1h04m12s
